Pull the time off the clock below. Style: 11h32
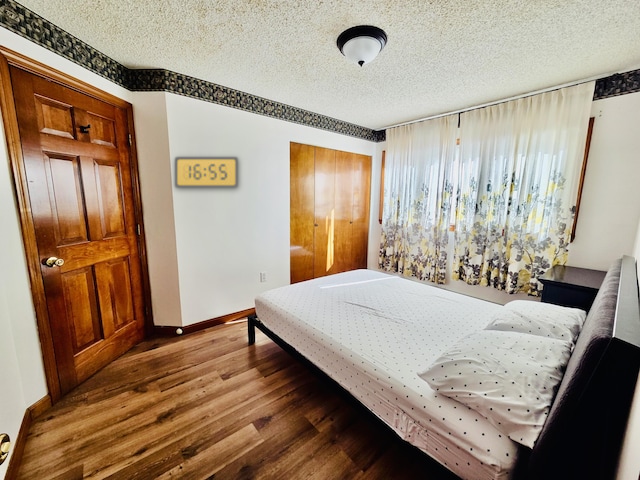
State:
16h55
